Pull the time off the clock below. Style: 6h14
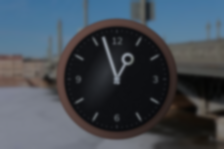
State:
12h57
